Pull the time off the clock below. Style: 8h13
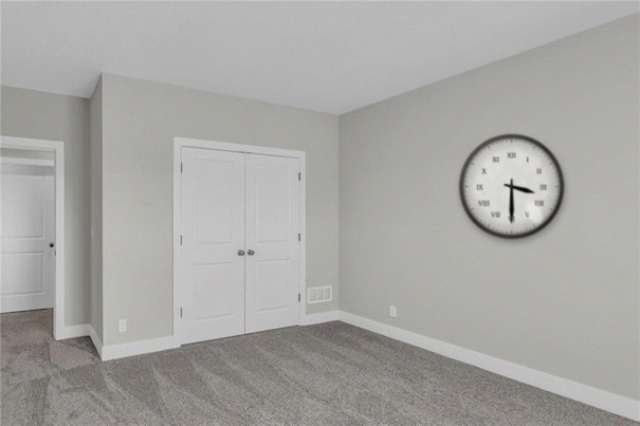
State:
3h30
